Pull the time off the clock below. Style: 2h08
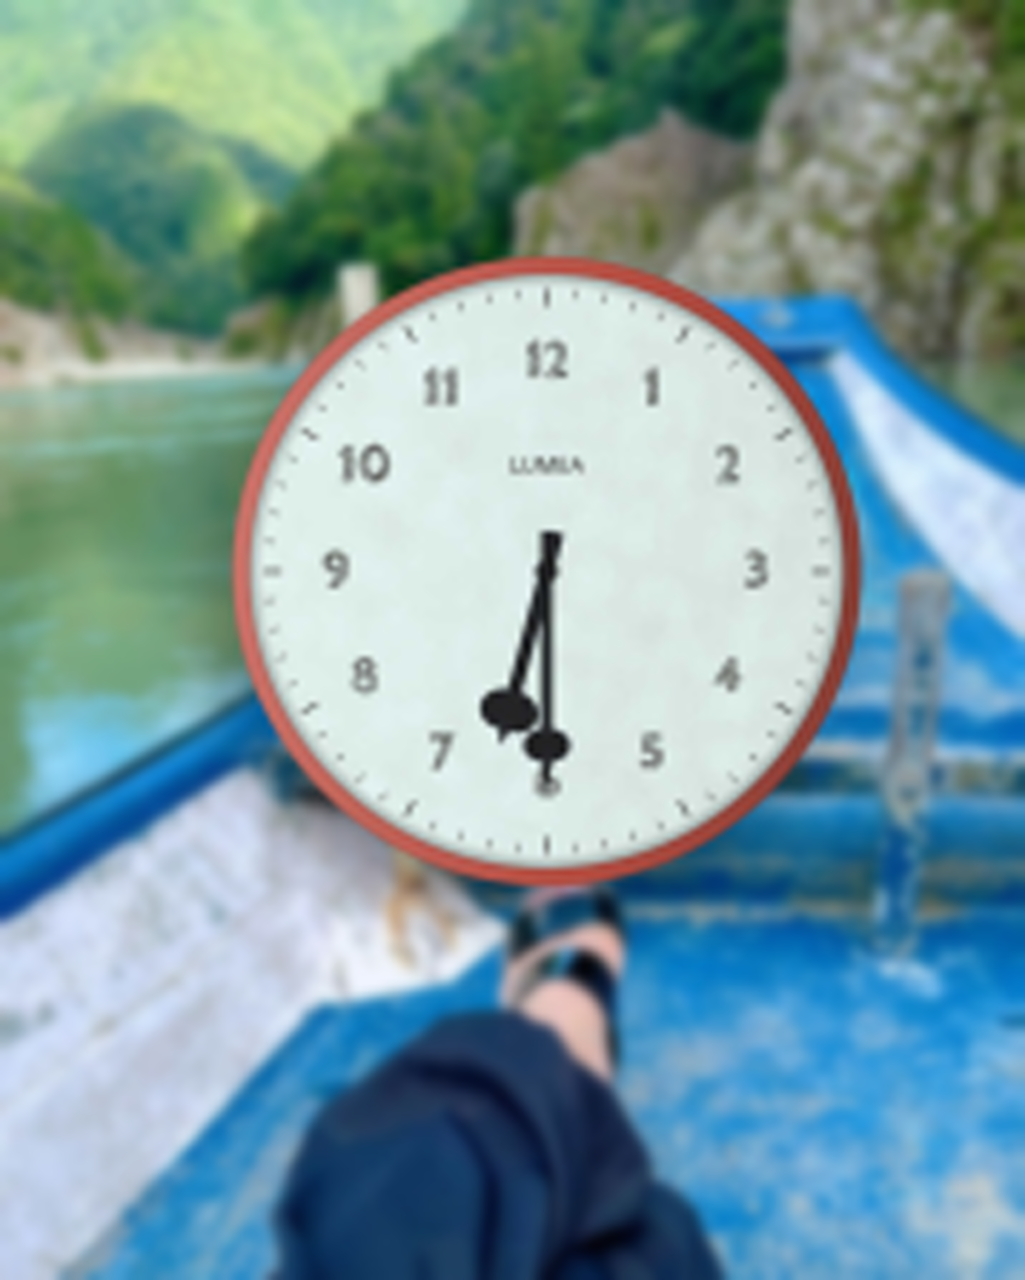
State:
6h30
